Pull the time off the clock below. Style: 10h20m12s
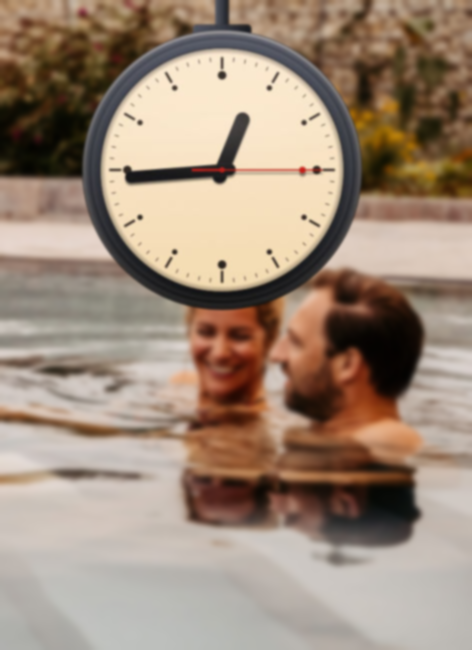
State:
12h44m15s
